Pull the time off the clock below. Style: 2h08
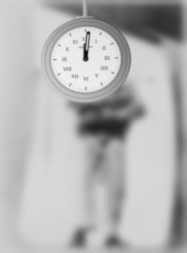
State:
12h01
